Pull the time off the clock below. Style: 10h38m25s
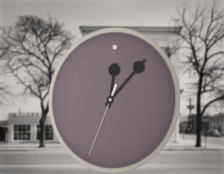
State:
12h06m33s
